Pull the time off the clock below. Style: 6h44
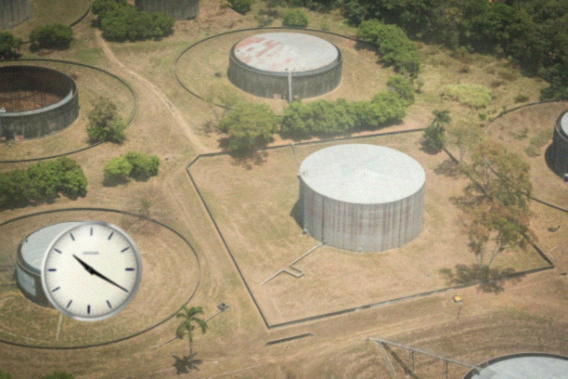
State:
10h20
